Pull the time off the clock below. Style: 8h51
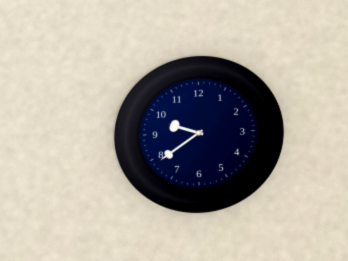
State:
9h39
